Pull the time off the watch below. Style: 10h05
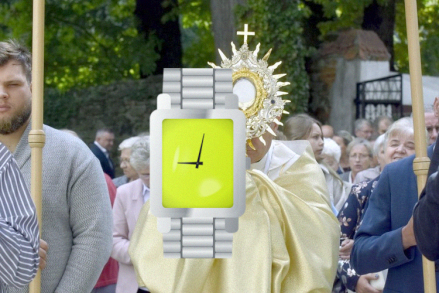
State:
9h02
